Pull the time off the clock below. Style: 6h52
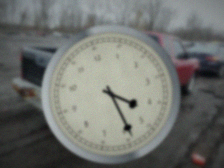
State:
4h29
